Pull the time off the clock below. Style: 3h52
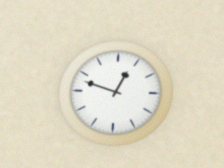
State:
12h48
